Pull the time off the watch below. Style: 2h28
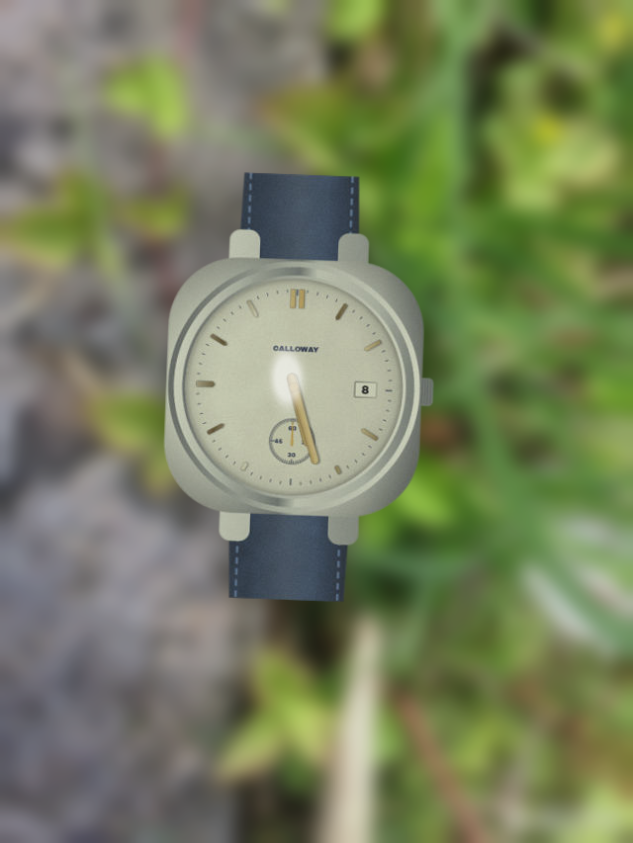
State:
5h27
